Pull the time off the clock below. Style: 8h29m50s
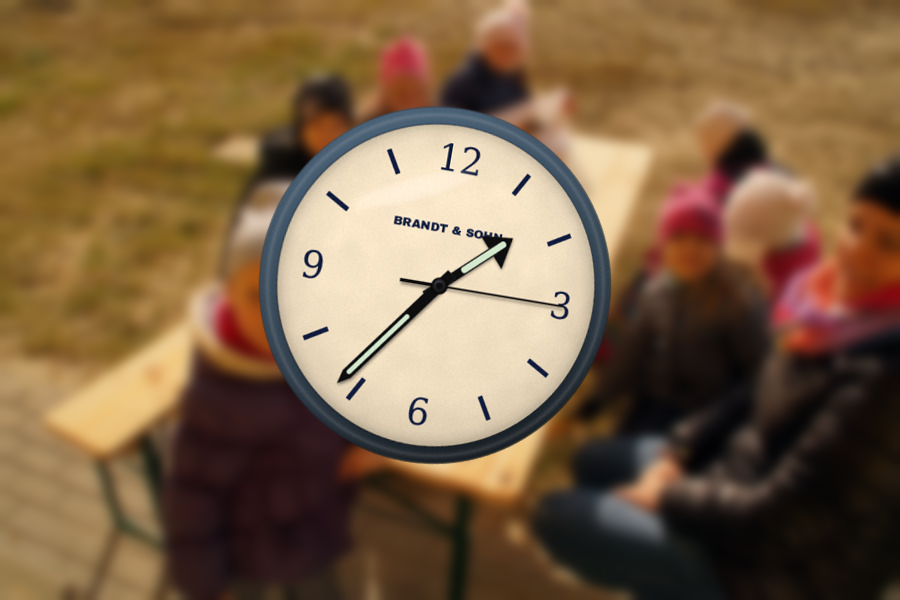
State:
1h36m15s
